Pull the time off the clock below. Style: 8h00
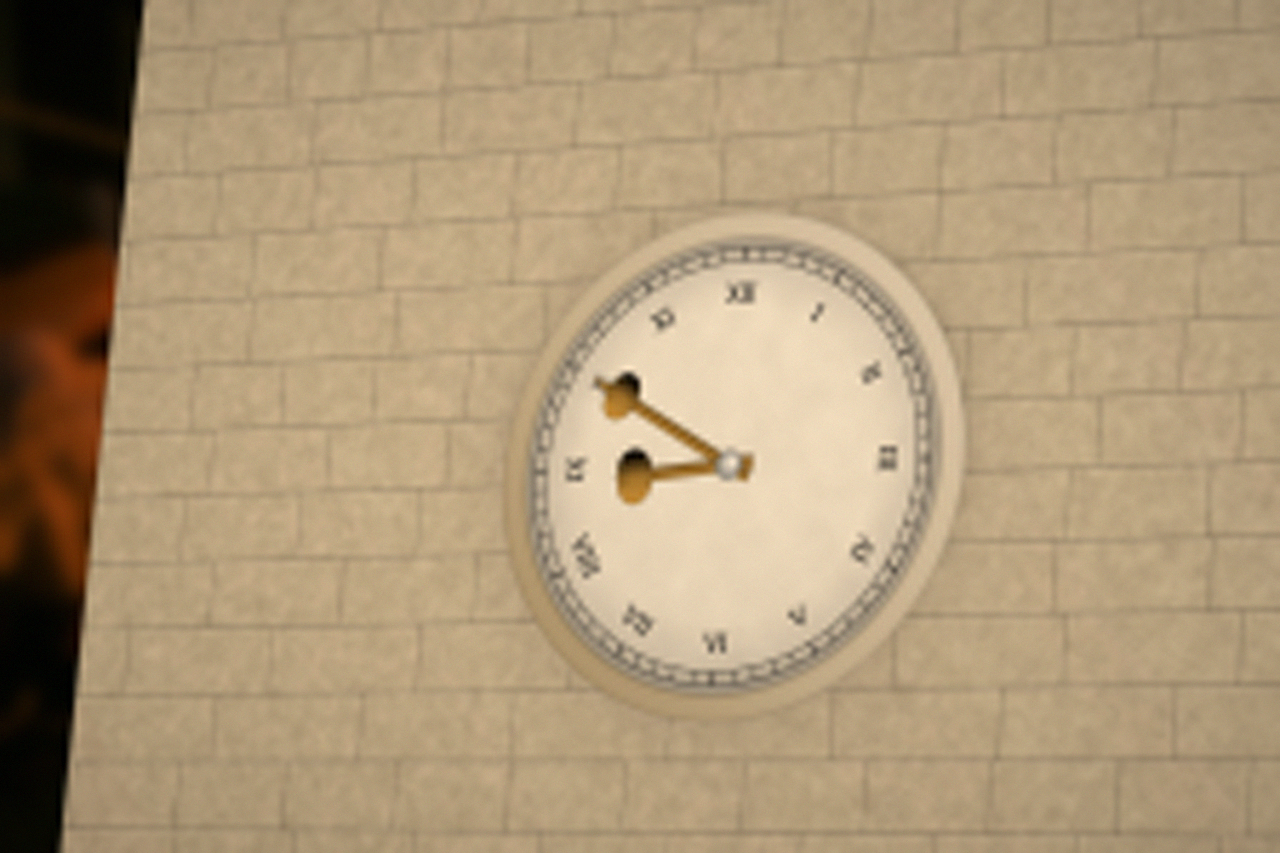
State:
8h50
